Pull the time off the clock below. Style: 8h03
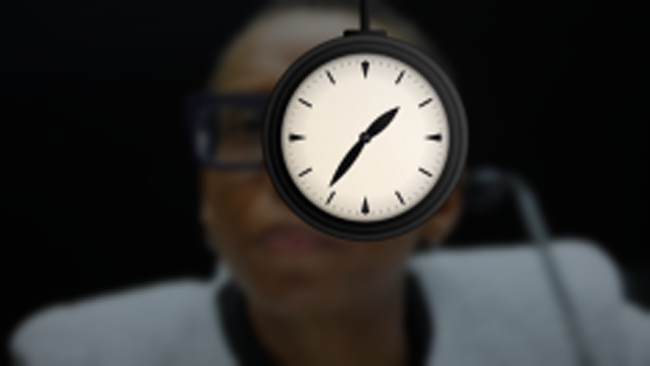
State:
1h36
